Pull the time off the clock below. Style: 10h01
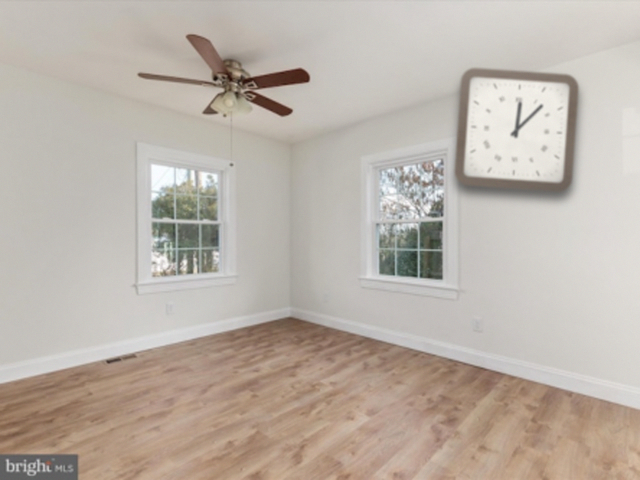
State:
12h07
